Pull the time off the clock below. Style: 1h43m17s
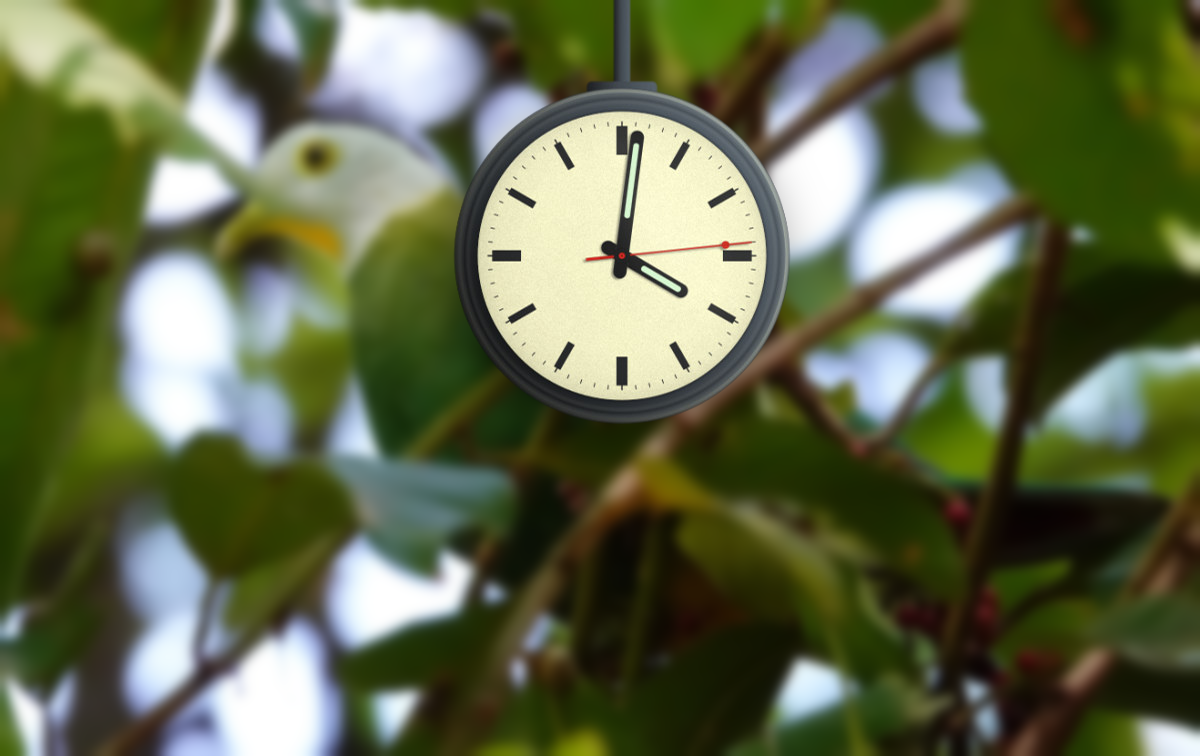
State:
4h01m14s
